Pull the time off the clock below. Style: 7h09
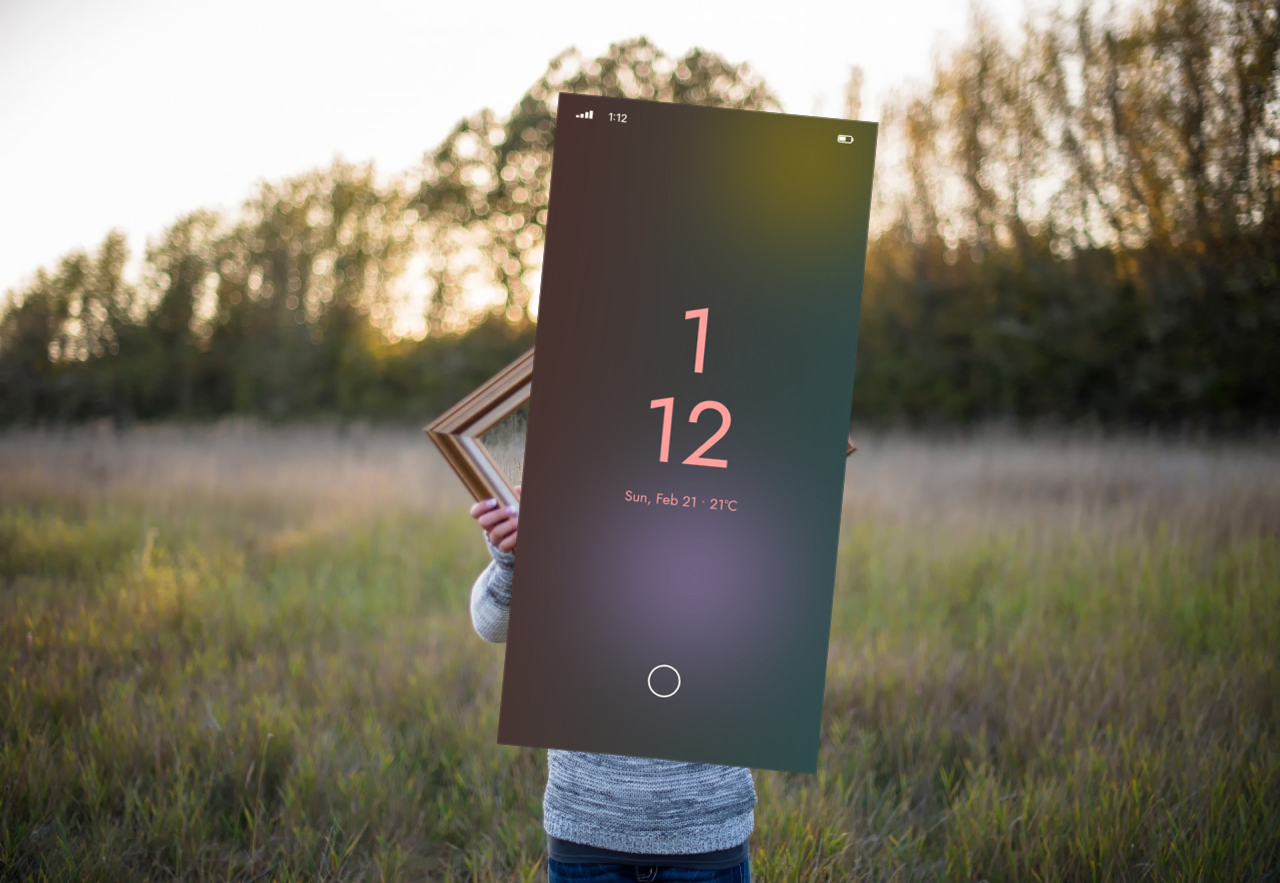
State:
1h12
